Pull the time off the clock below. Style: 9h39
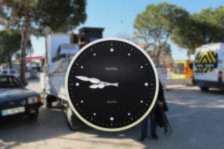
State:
8h47
